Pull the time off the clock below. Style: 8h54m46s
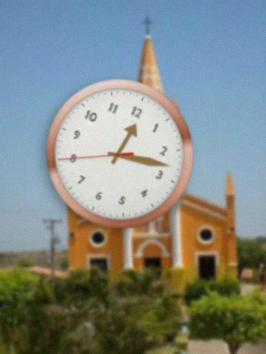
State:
12h12m40s
